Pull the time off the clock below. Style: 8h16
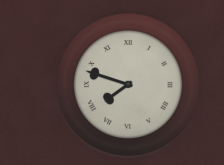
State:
7h48
